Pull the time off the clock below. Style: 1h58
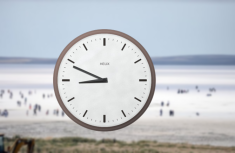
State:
8h49
